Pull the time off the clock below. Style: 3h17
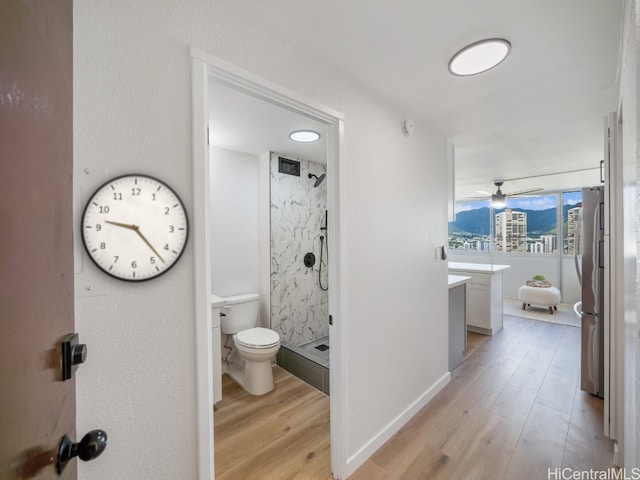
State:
9h23
